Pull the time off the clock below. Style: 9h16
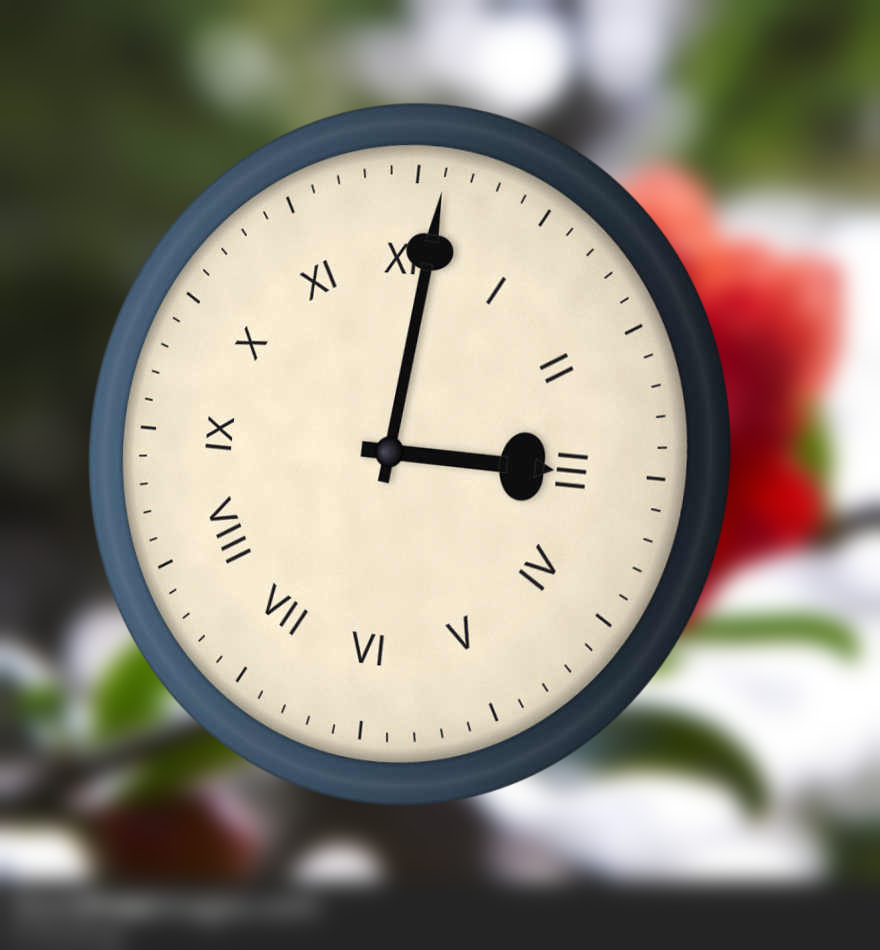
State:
3h01
